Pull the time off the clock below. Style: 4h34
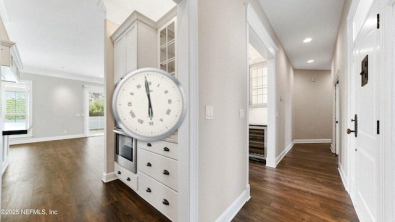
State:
5h59
